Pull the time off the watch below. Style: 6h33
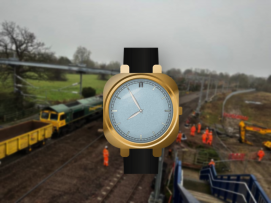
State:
7h55
